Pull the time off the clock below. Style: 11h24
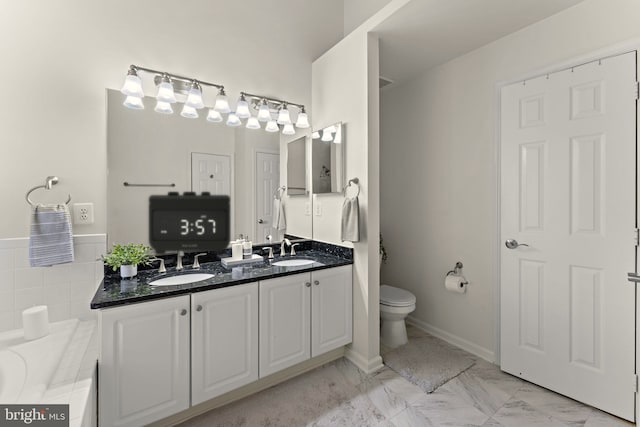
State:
3h57
